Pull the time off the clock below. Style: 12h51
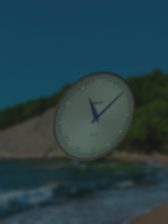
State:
11h08
